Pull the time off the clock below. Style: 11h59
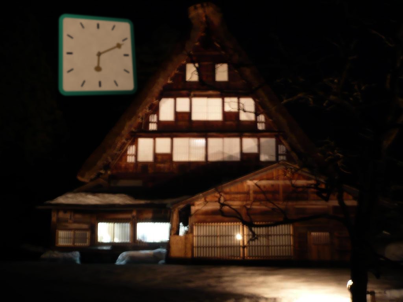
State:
6h11
